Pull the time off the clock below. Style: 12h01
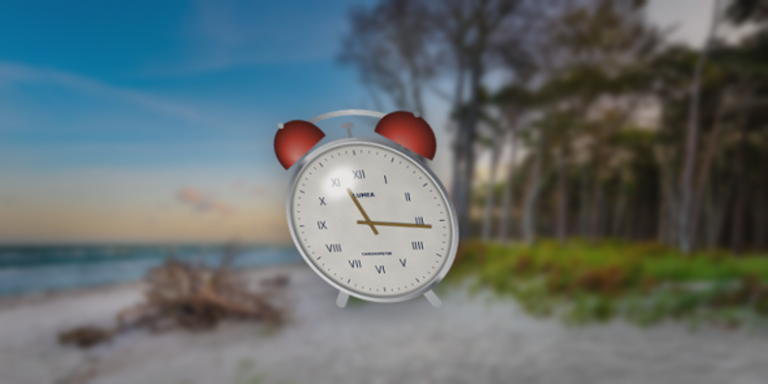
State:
11h16
